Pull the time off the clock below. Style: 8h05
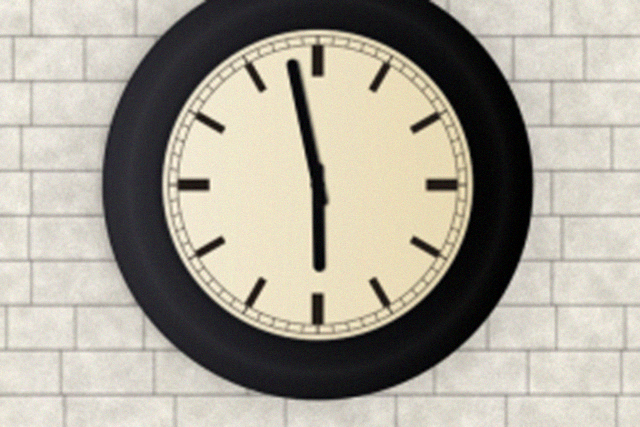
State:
5h58
